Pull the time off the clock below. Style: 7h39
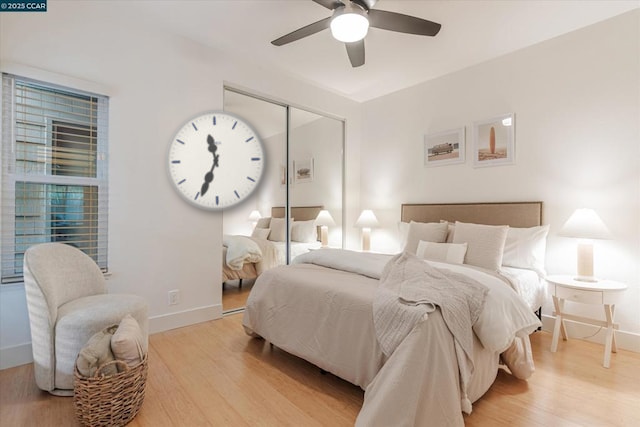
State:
11h34
